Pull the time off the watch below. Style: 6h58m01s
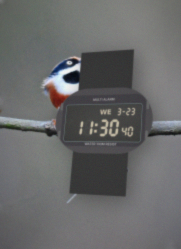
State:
11h30m40s
